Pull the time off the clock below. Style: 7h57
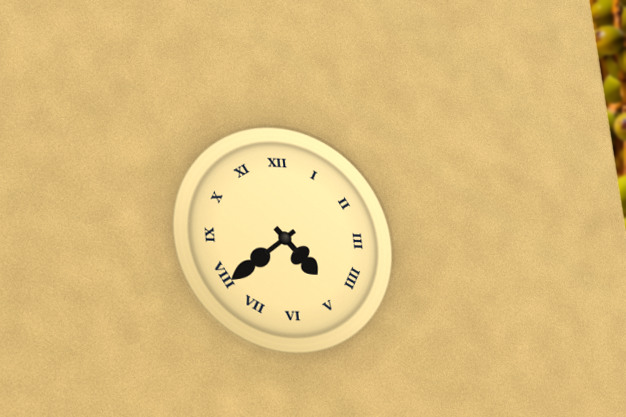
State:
4h39
